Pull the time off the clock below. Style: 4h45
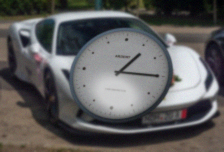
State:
1h15
